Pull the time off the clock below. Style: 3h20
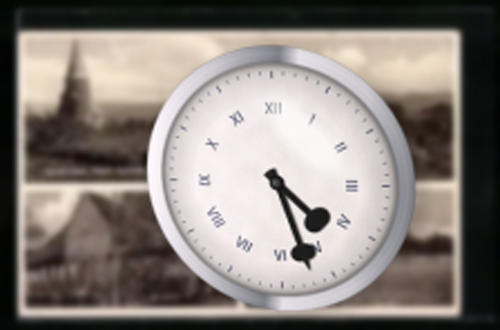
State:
4h27
